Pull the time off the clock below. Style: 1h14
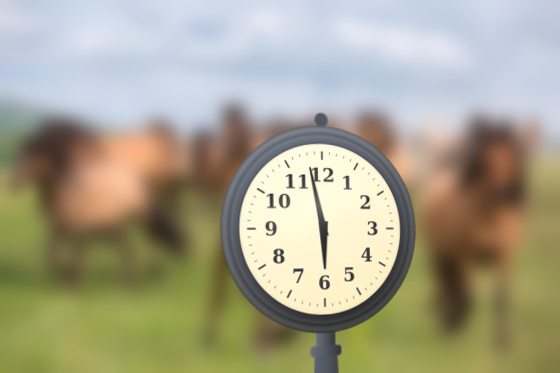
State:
5h58
